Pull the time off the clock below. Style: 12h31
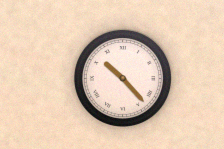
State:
10h23
